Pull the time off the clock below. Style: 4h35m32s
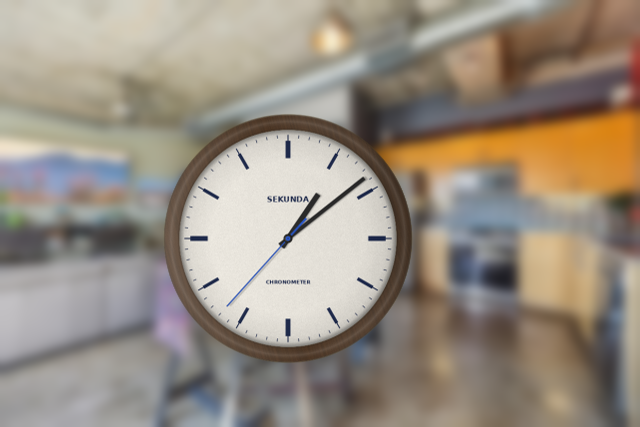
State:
1h08m37s
